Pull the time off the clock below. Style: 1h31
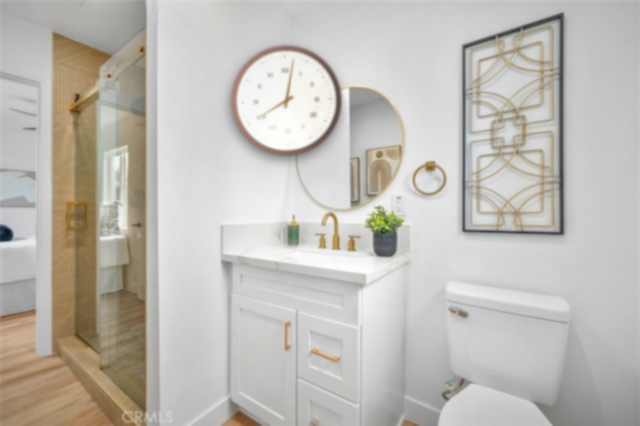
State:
8h02
